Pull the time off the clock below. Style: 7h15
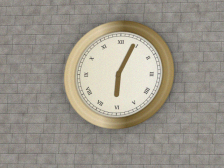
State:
6h04
